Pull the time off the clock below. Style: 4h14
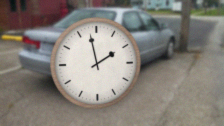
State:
1h58
